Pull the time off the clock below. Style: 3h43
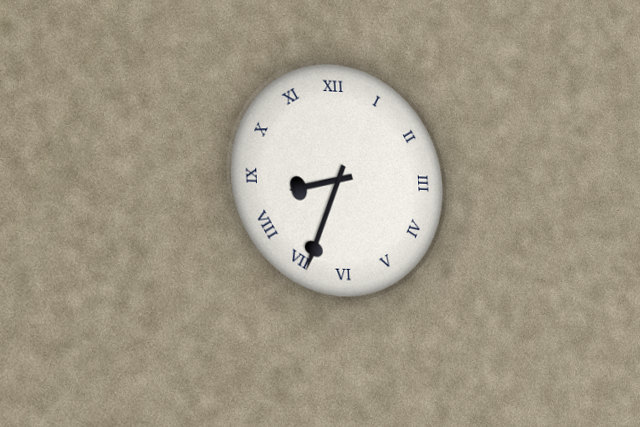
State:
8h34
